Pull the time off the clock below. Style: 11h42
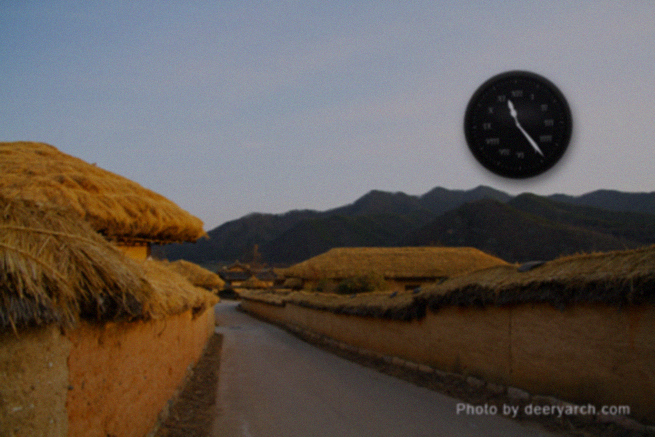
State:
11h24
